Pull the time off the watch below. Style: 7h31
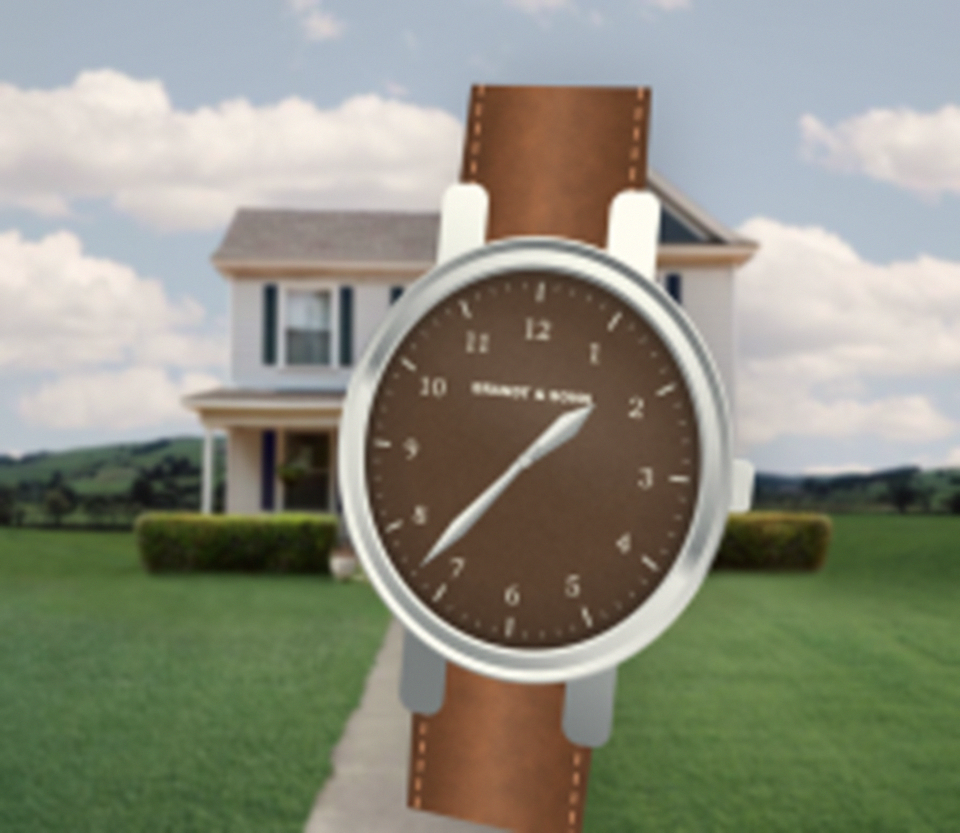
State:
1h37
